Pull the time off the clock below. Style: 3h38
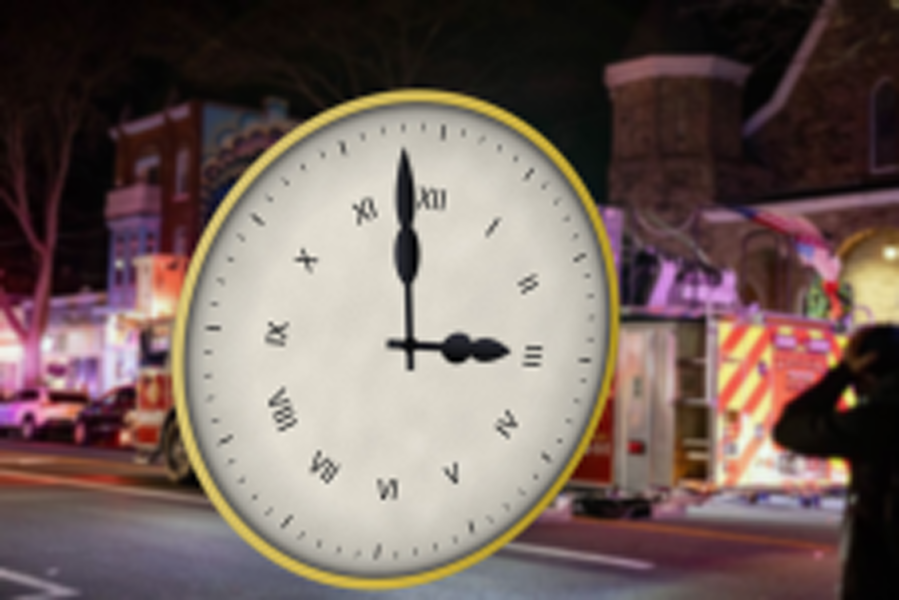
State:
2h58
